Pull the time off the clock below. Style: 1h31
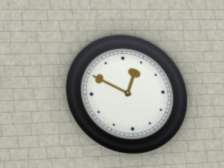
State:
12h50
